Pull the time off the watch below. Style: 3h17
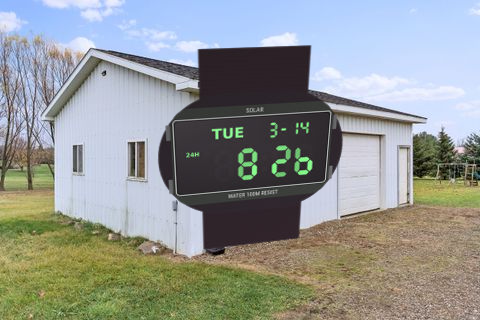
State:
8h26
